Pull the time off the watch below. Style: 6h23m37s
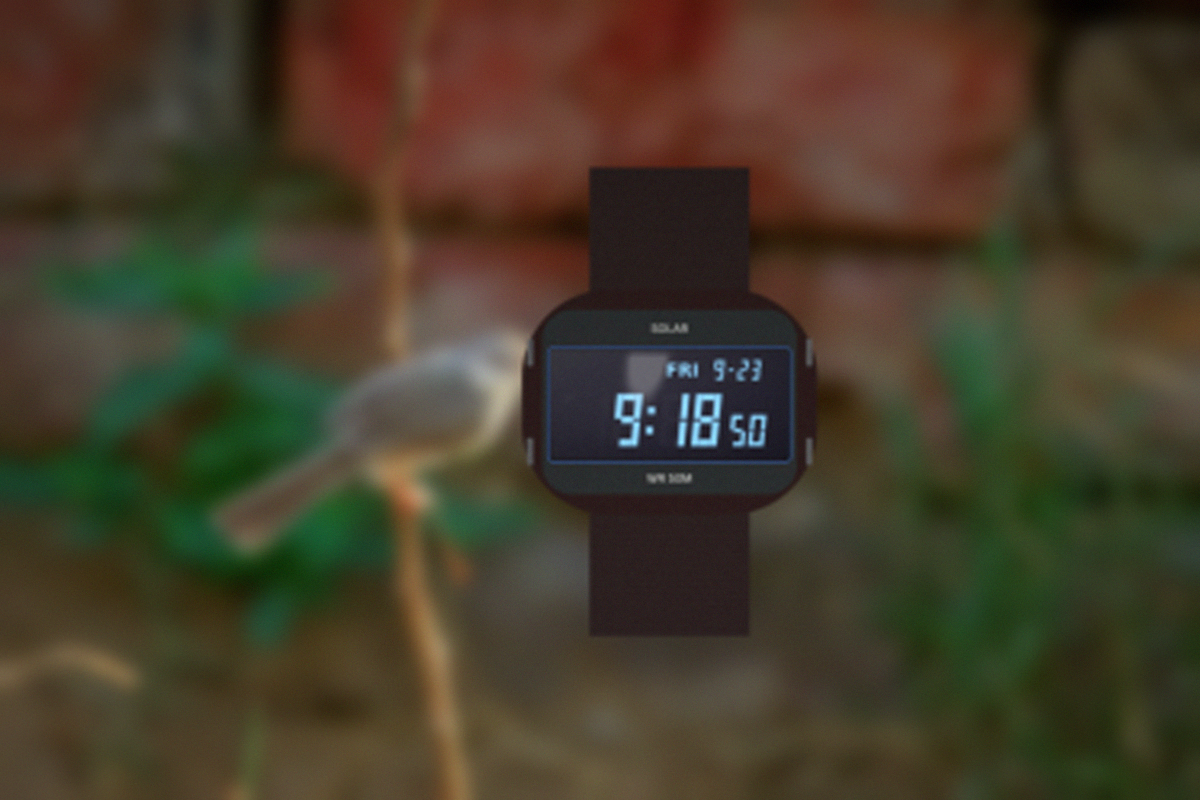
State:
9h18m50s
